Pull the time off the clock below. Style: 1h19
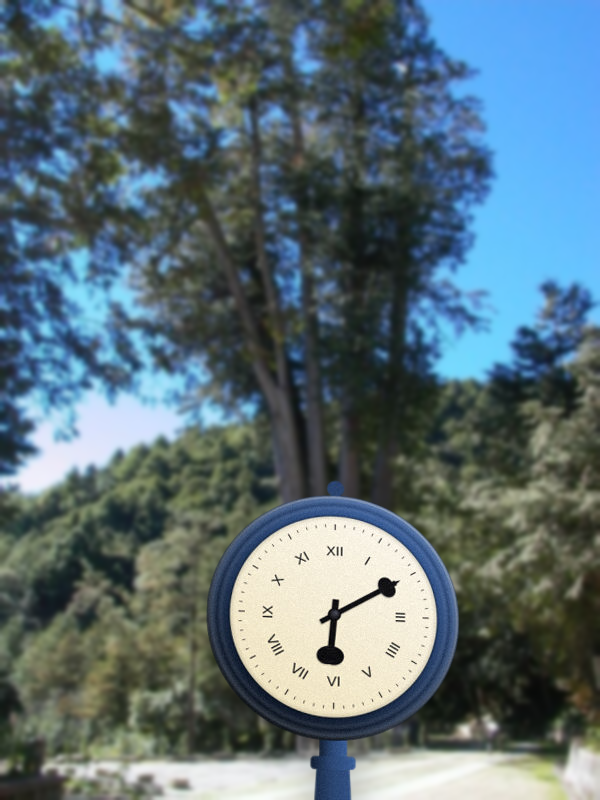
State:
6h10
